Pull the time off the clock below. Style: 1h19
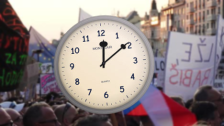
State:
12h09
